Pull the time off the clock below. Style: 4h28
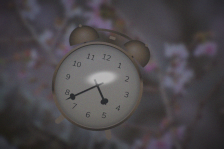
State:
4h38
